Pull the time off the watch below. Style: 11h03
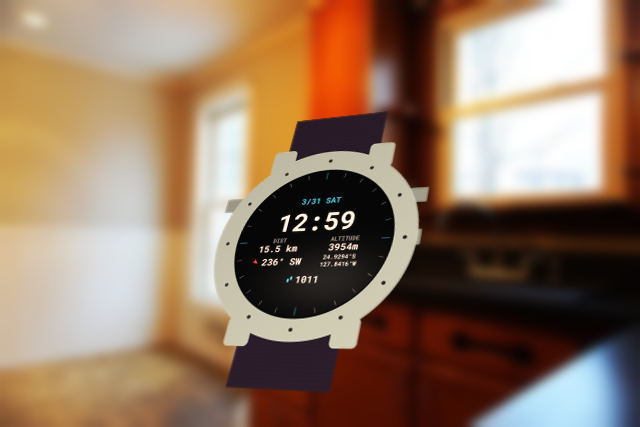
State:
12h59
